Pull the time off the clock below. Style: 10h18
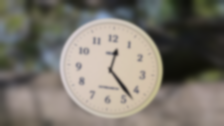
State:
12h23
